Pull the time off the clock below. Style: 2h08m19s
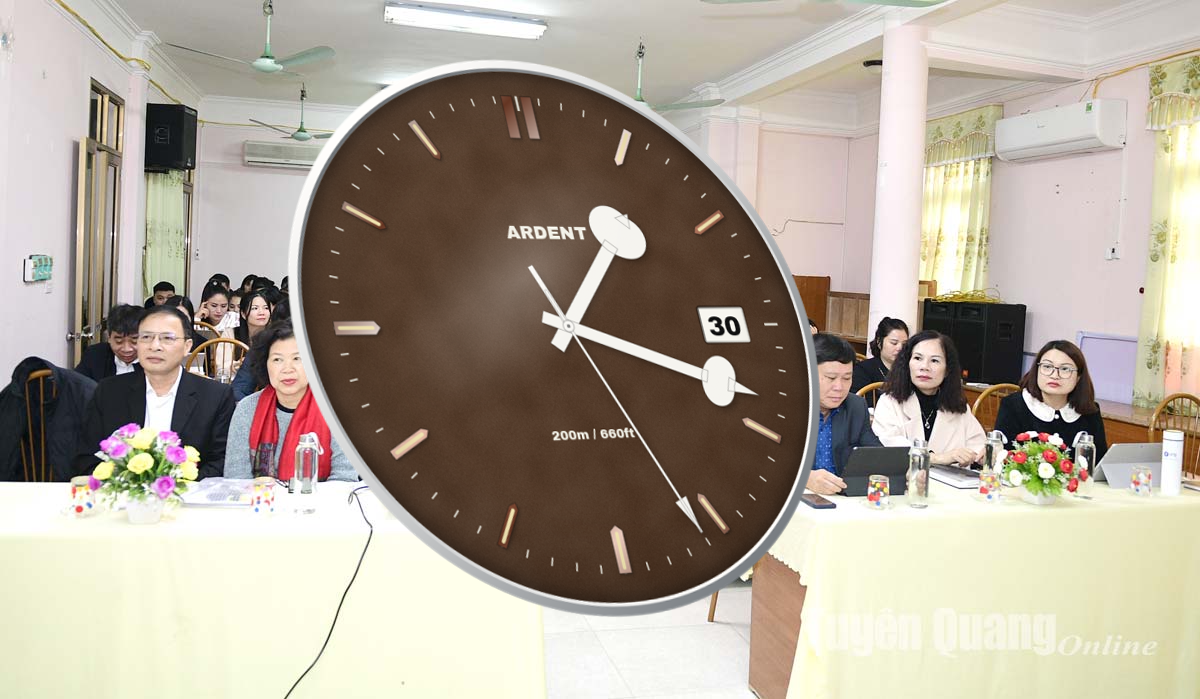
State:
1h18m26s
